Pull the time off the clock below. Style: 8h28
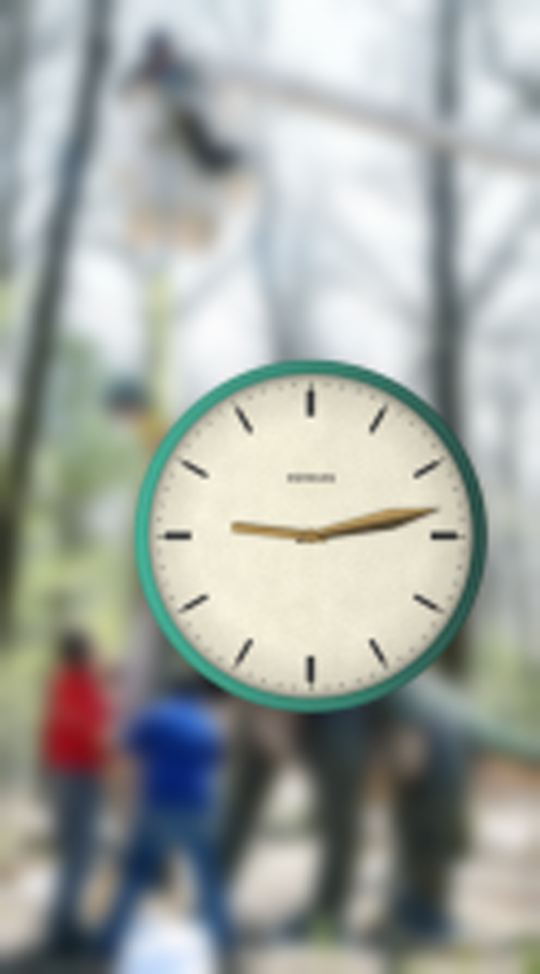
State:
9h13
